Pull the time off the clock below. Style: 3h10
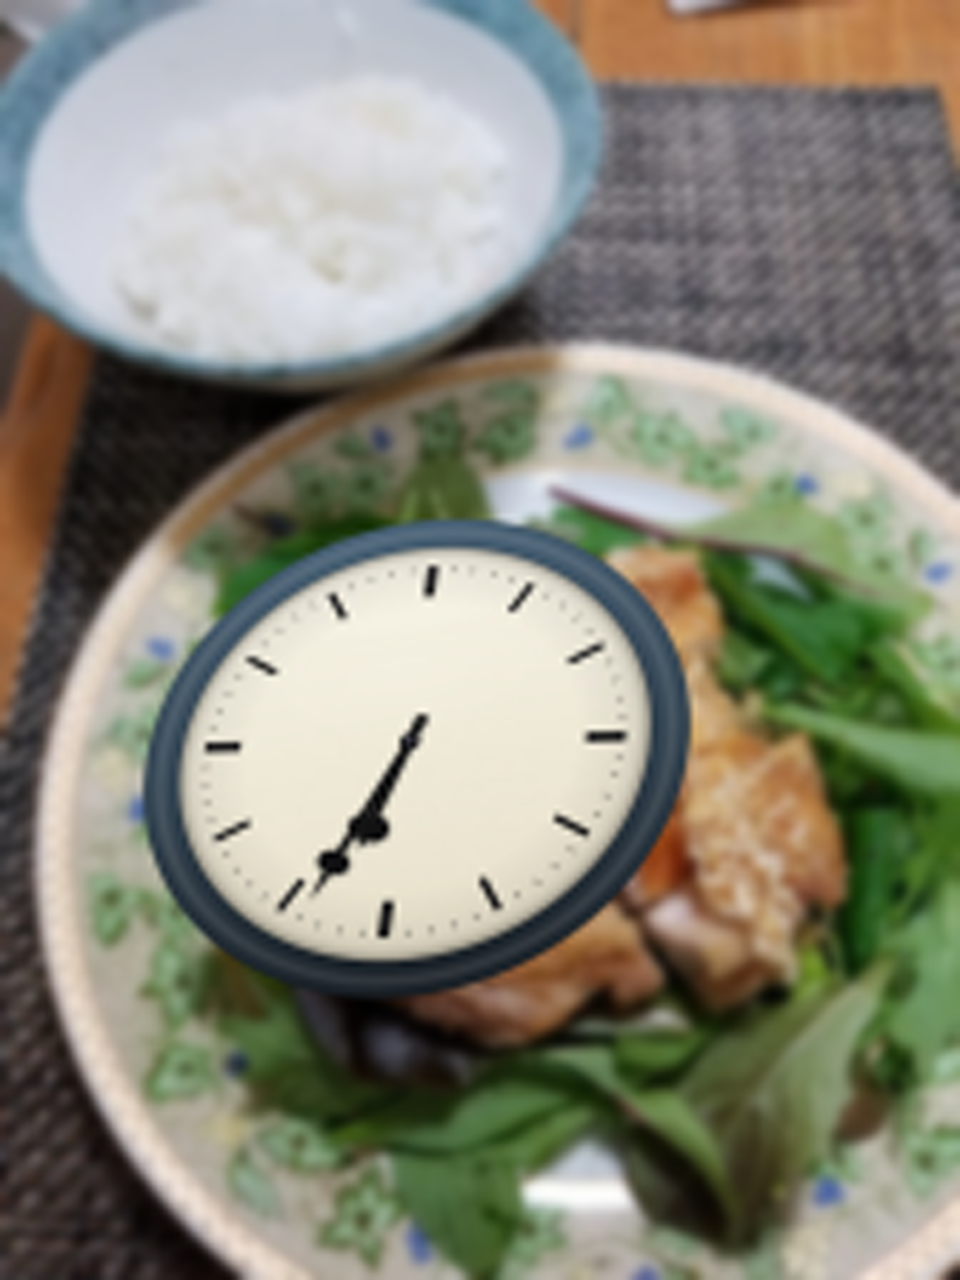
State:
6h34
